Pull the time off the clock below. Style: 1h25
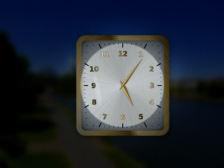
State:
5h06
